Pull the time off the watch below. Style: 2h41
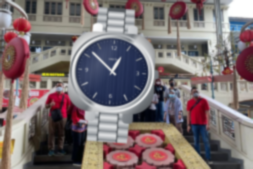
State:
12h52
